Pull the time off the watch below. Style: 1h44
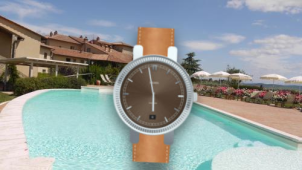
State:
5h58
